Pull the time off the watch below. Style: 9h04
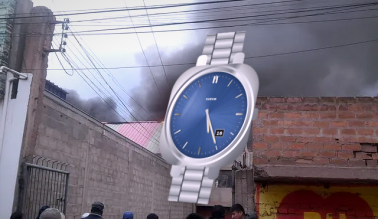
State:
5h25
